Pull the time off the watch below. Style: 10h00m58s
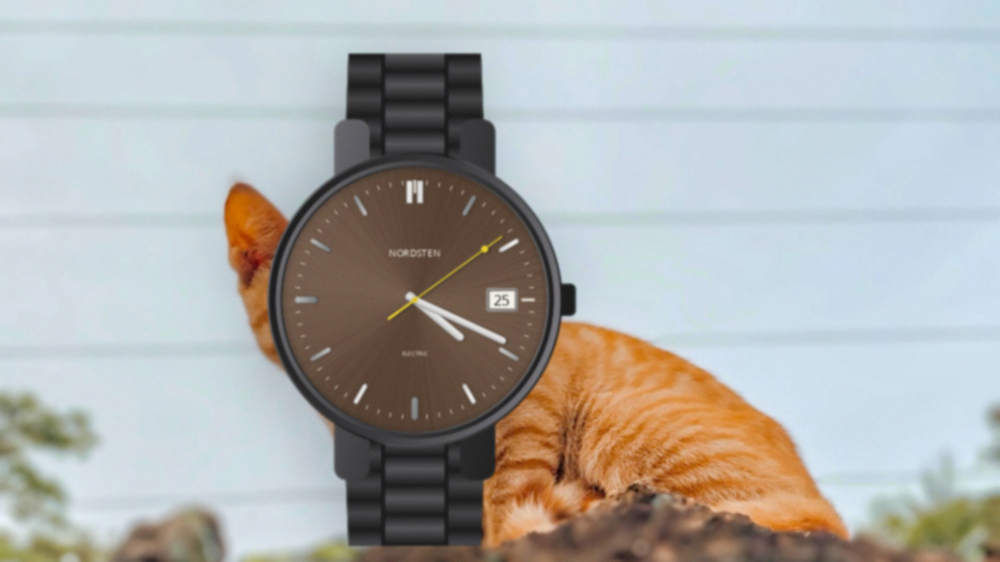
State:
4h19m09s
